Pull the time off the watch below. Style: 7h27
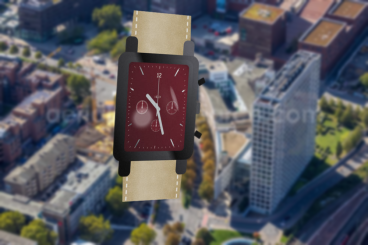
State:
10h27
